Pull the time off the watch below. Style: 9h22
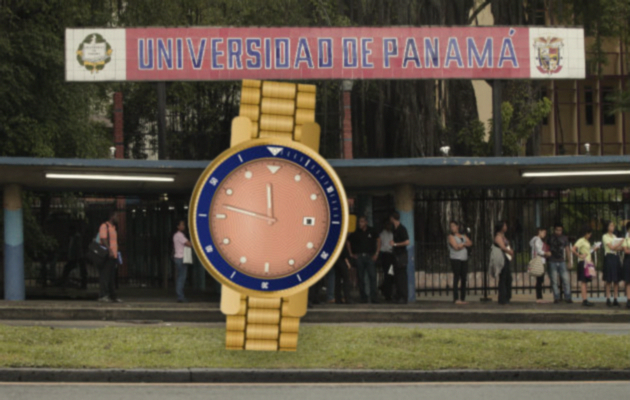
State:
11h47
